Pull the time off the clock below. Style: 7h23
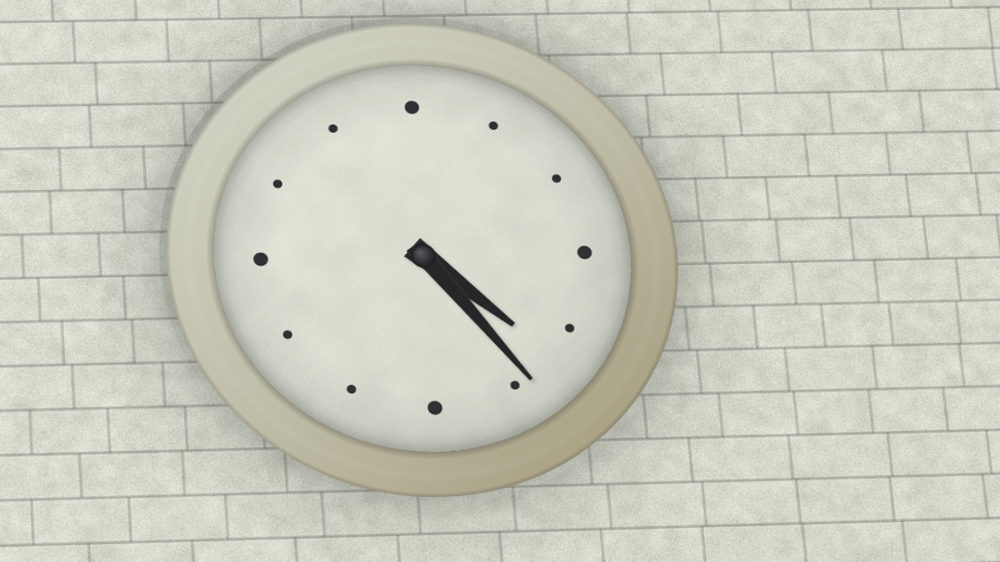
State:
4h24
